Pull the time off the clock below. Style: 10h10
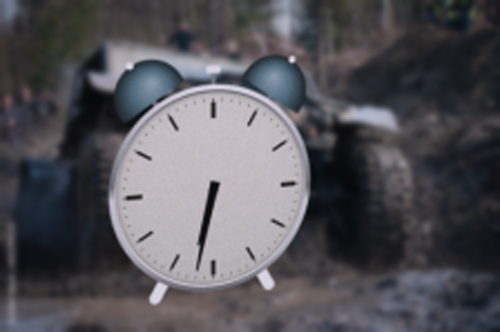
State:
6h32
